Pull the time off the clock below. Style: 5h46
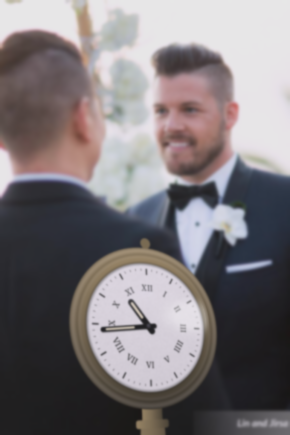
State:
10h44
